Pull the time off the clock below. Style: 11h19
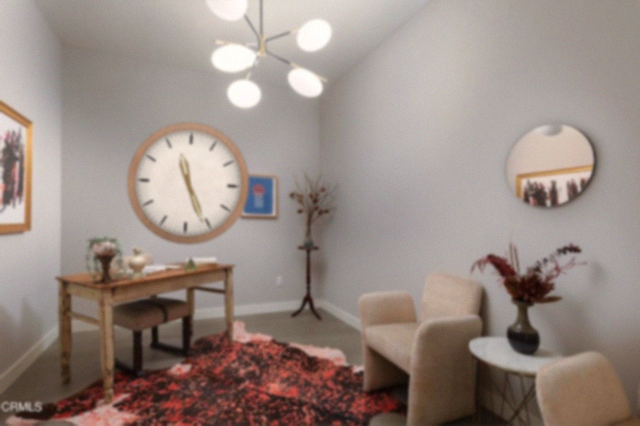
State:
11h26
